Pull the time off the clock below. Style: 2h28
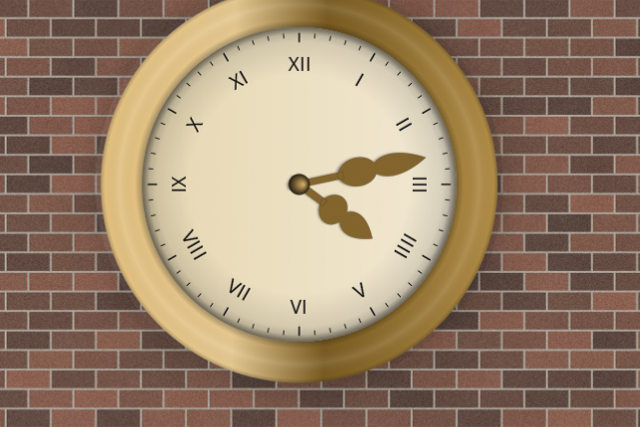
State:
4h13
